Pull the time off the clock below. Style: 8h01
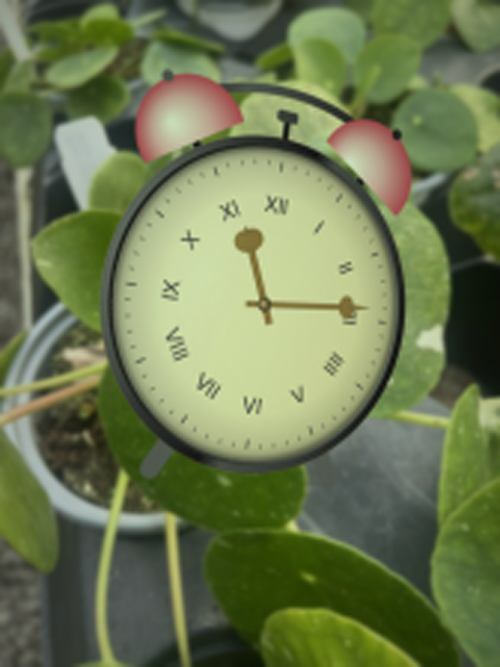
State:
11h14
